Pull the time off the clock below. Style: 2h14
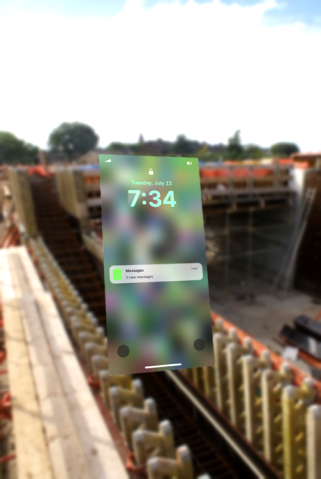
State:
7h34
